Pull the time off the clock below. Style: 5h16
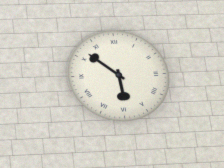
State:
5h52
